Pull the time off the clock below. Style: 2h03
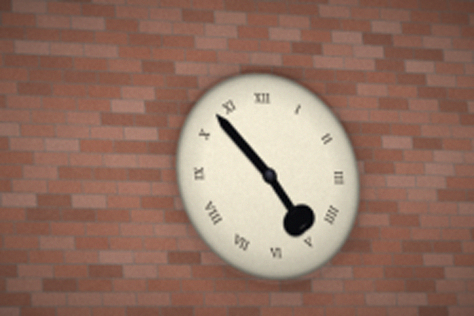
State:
4h53
